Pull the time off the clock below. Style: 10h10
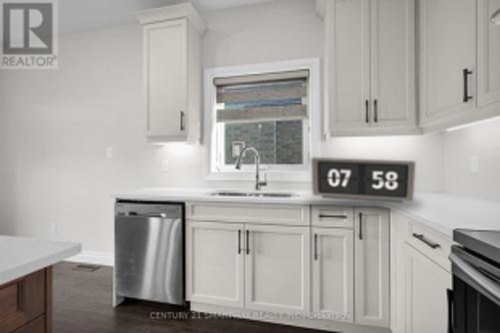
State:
7h58
